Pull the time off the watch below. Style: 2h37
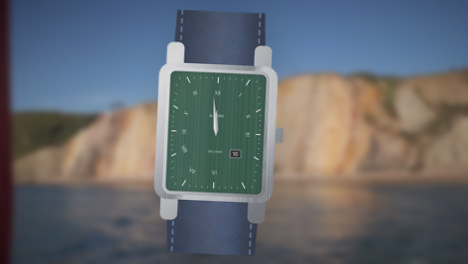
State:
11h59
